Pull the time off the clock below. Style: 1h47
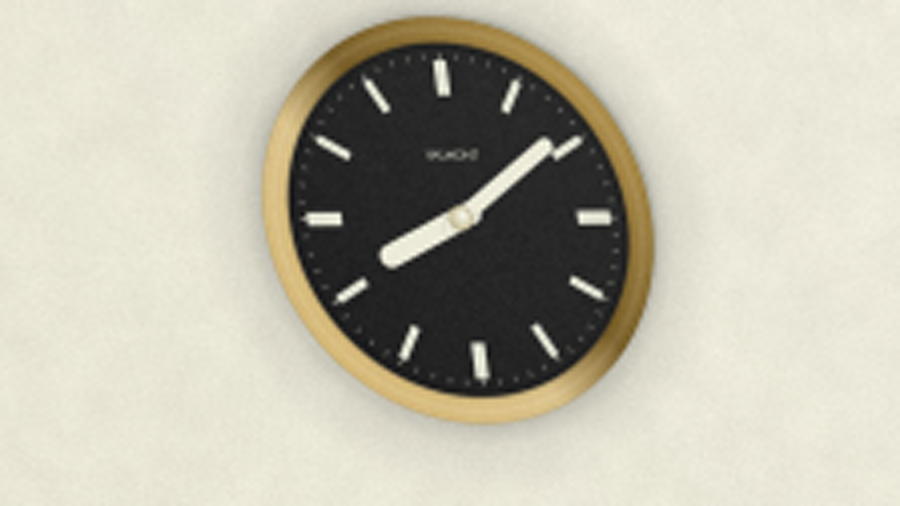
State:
8h09
